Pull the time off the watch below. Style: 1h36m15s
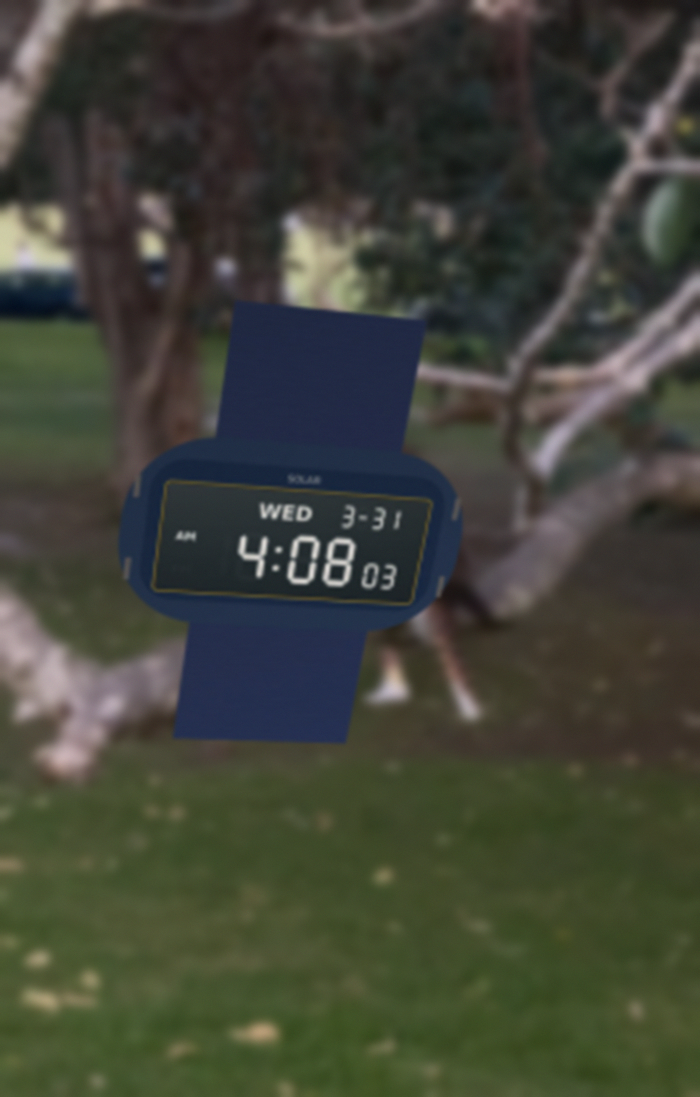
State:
4h08m03s
